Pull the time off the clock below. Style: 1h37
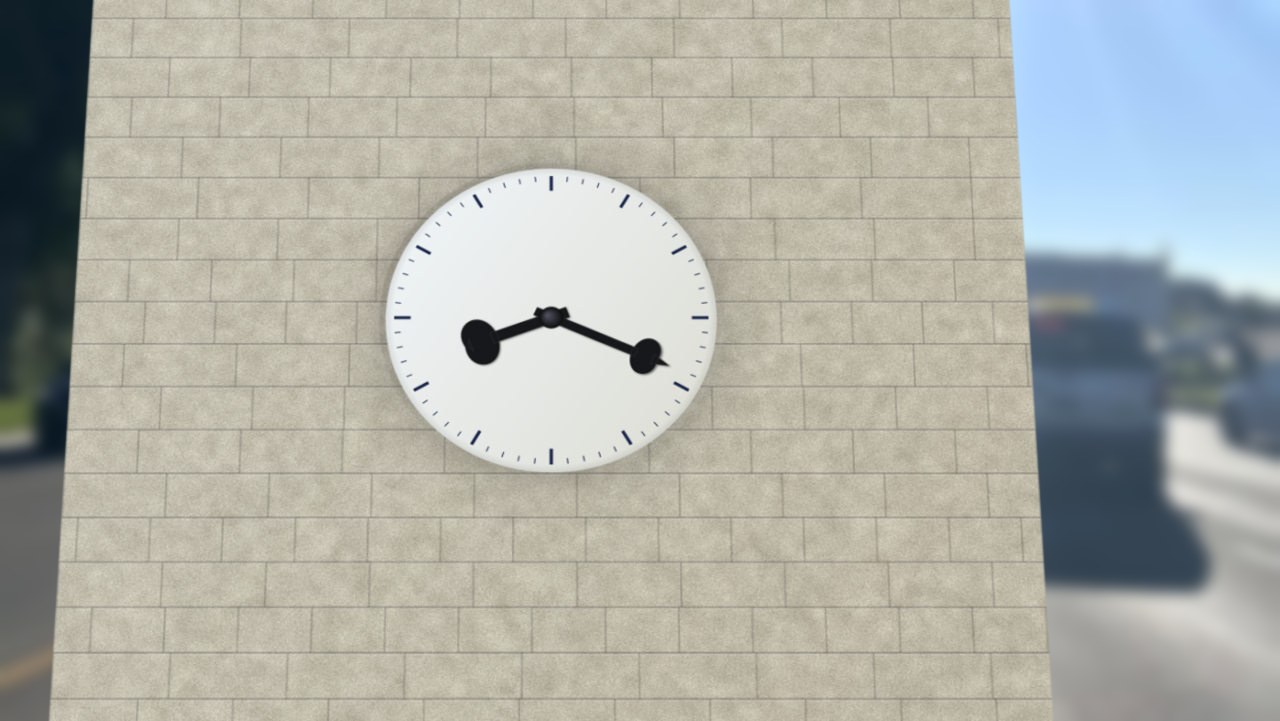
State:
8h19
